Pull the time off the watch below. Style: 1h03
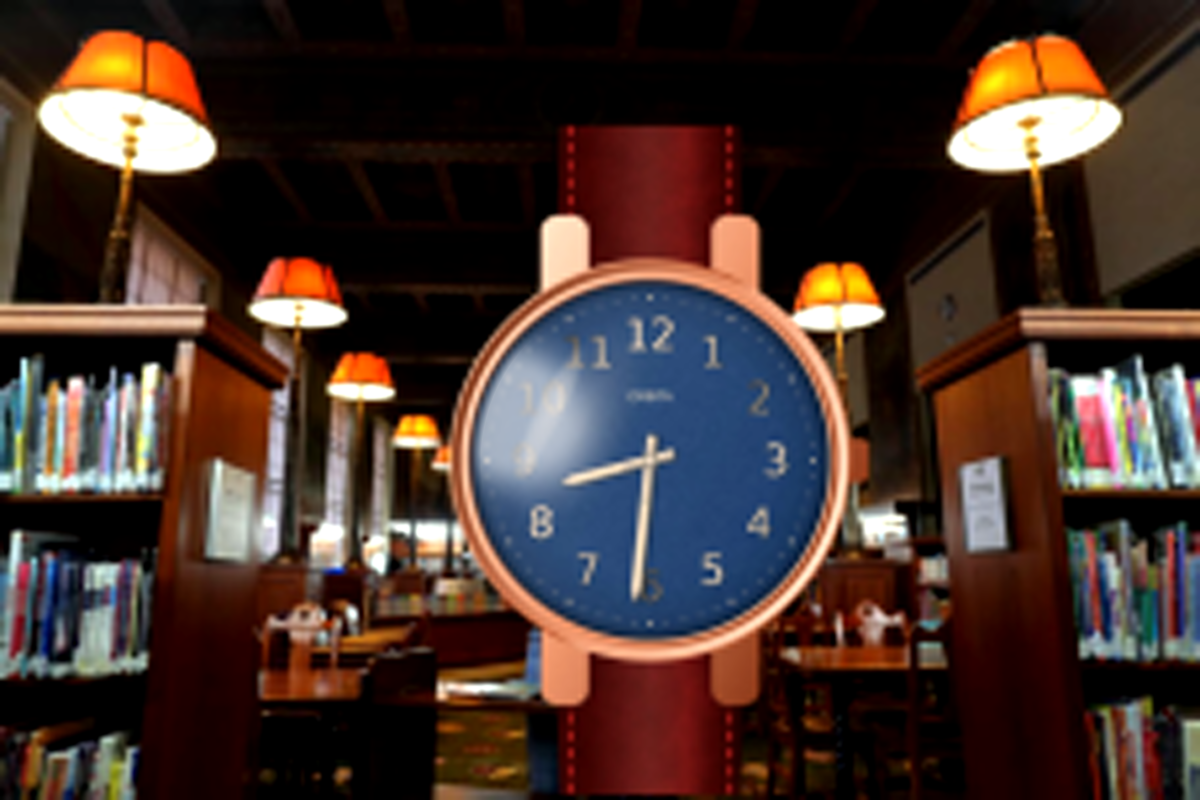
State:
8h31
